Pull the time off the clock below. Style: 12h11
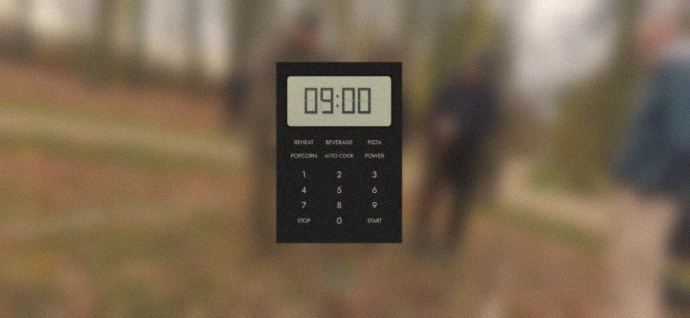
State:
9h00
